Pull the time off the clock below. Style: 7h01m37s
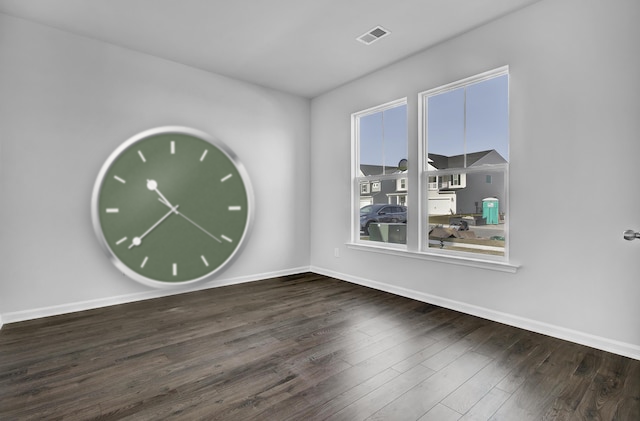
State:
10h38m21s
